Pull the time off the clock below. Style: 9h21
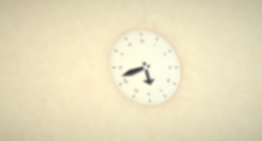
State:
5h42
